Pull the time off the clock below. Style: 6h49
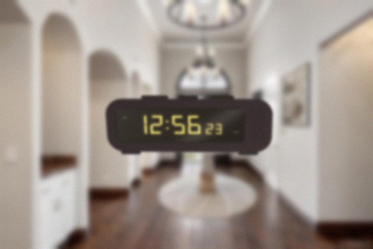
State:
12h56
